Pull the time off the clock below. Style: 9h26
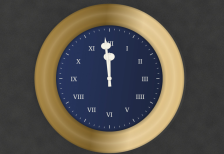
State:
11h59
